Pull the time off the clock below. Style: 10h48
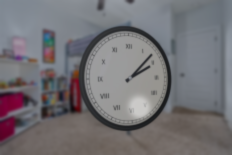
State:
2h08
